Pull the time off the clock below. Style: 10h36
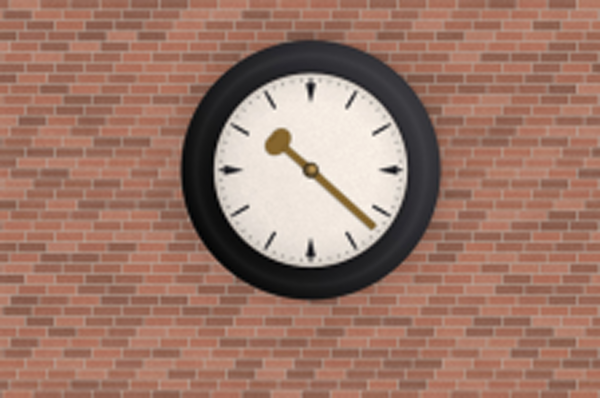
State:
10h22
